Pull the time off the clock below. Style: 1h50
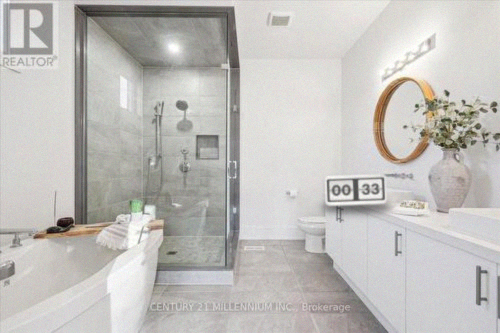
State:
0h33
